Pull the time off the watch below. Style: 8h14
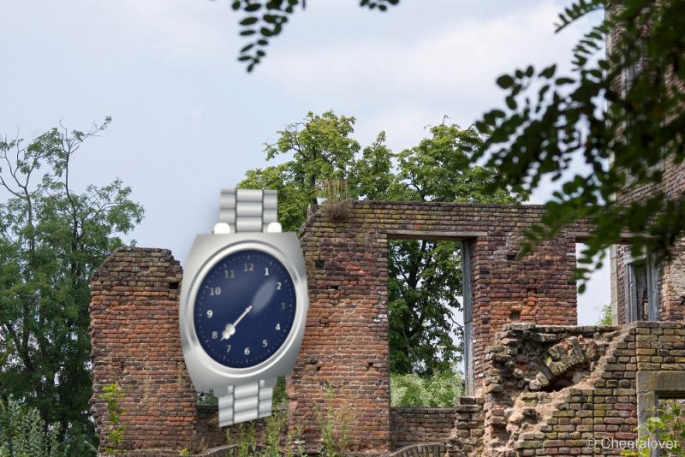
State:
7h38
